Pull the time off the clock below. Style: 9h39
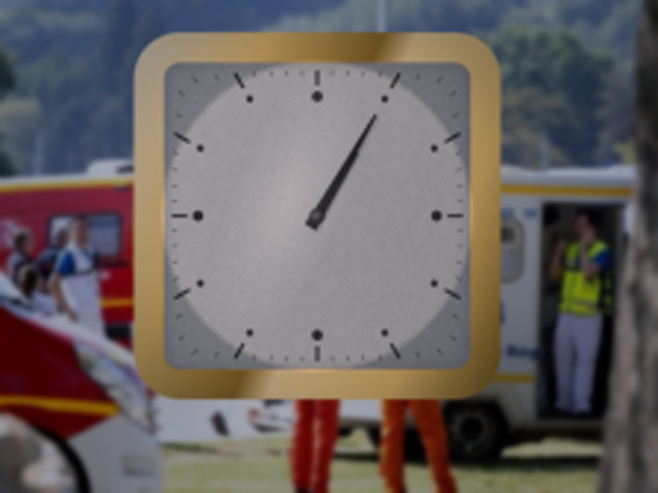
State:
1h05
